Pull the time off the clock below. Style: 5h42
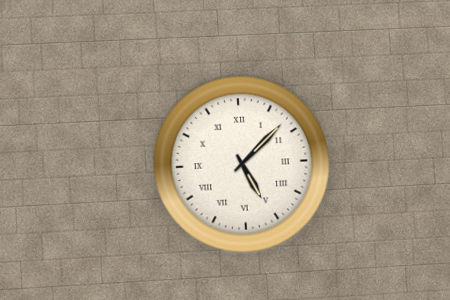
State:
5h08
